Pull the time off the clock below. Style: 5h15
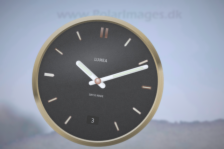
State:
10h11
